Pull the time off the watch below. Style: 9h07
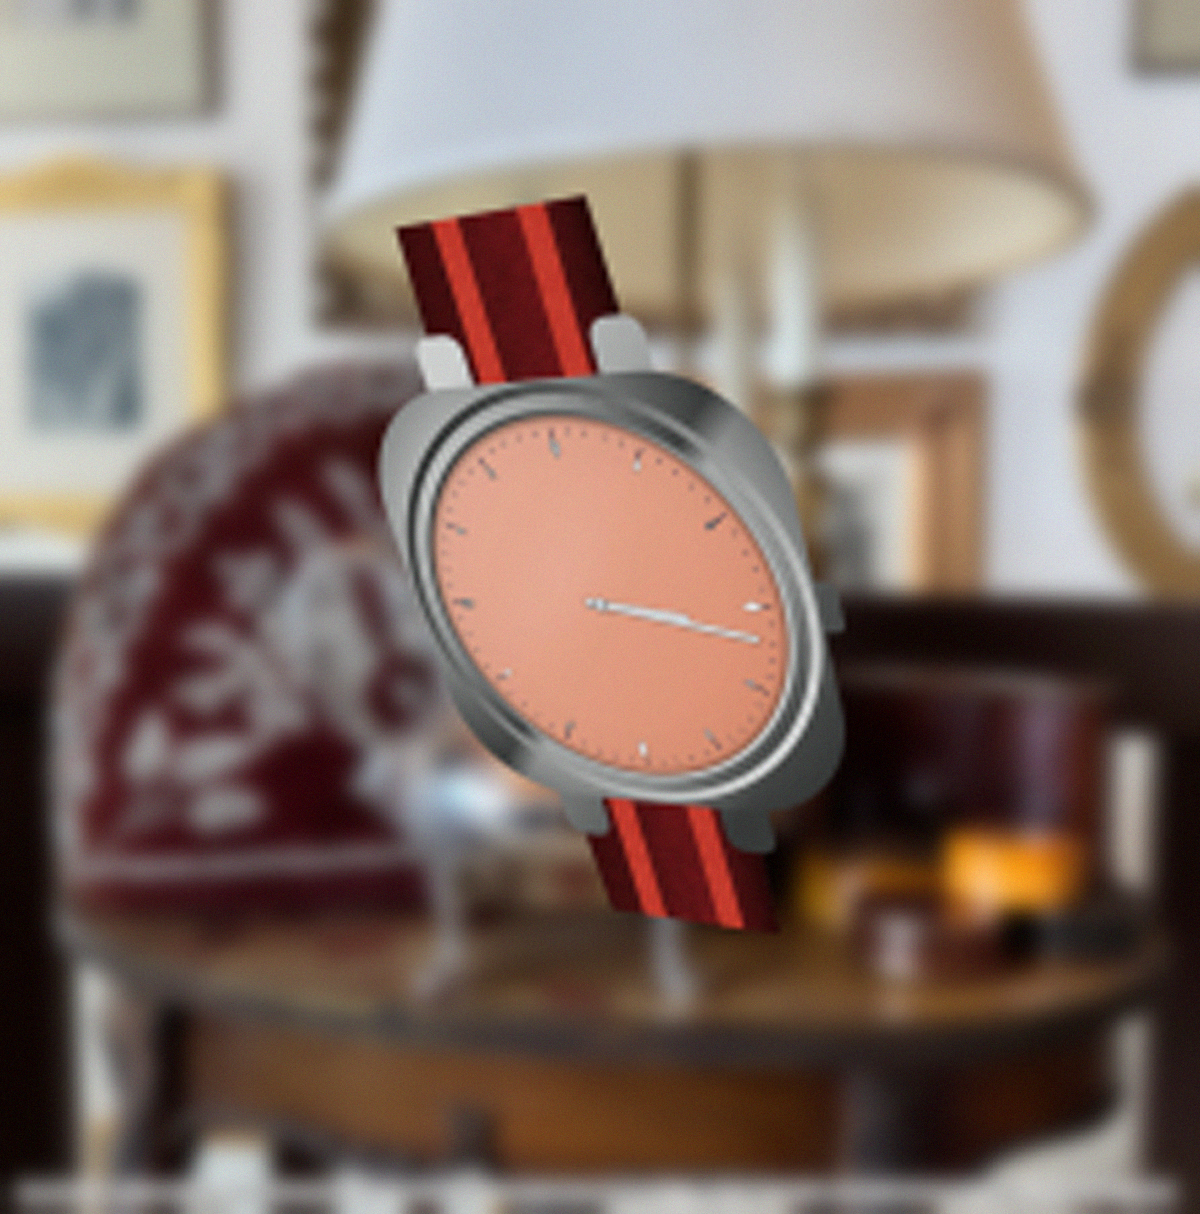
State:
3h17
